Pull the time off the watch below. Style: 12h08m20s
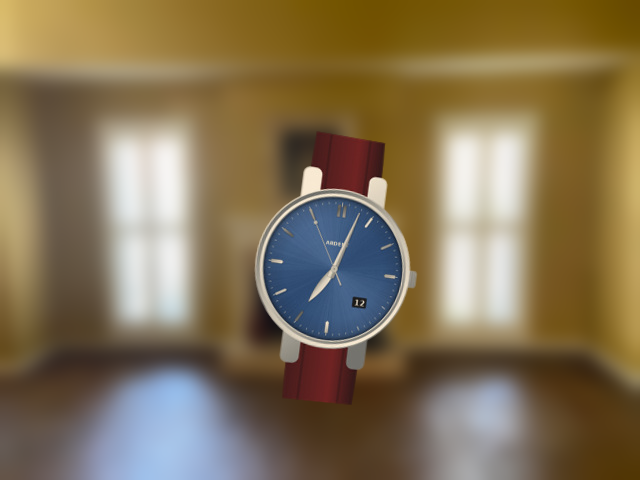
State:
7h02m55s
